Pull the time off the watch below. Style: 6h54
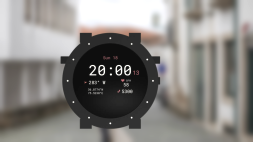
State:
20h00
